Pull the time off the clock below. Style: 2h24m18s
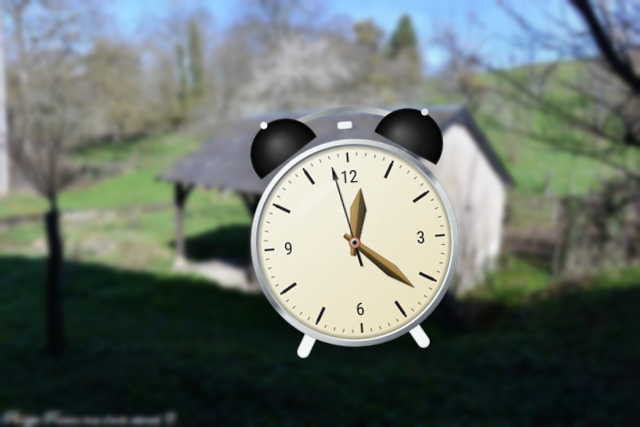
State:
12h21m58s
